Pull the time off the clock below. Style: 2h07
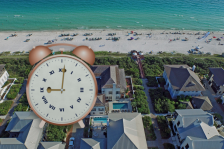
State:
9h01
